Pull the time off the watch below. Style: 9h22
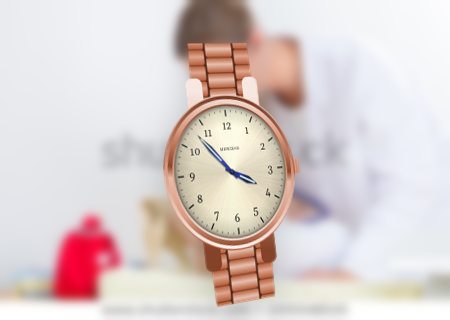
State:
3h53
